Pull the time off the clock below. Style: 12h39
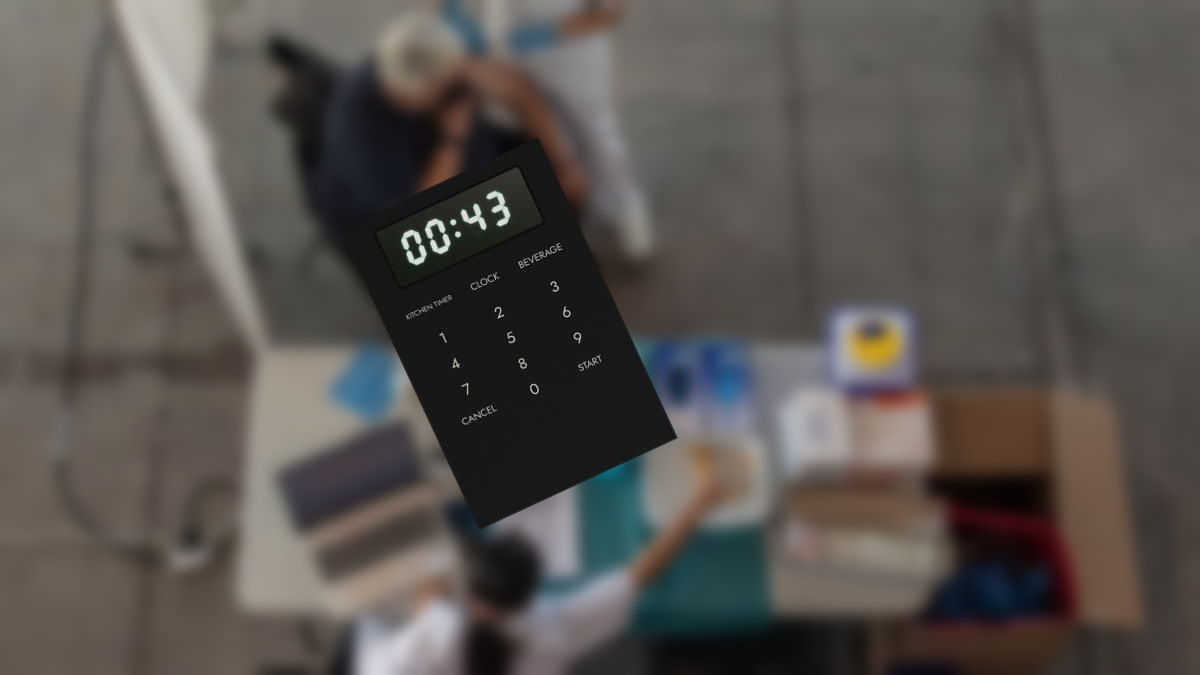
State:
0h43
